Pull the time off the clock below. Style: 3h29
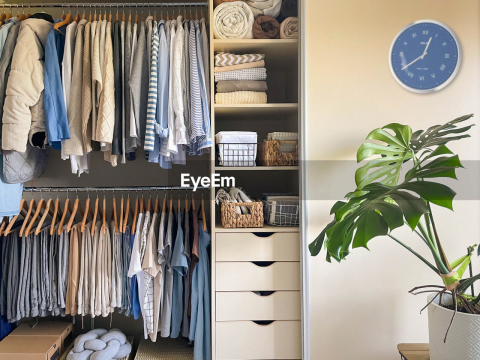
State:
12h39
